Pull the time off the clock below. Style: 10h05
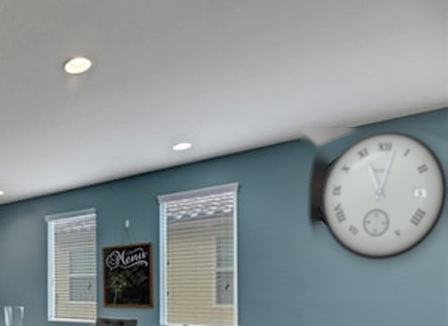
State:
11h02
